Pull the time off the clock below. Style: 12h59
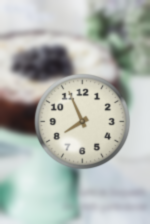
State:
7h56
